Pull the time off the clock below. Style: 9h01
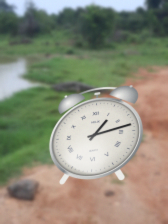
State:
1h13
